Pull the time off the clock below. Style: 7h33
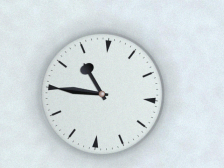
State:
10h45
